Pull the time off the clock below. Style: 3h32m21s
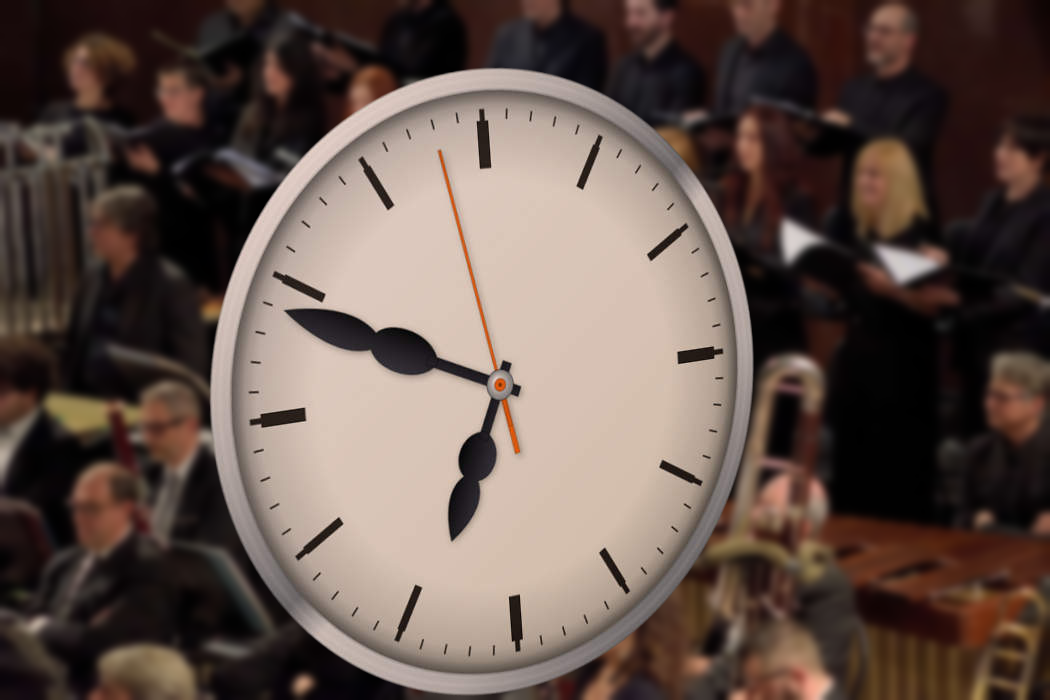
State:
6h48m58s
